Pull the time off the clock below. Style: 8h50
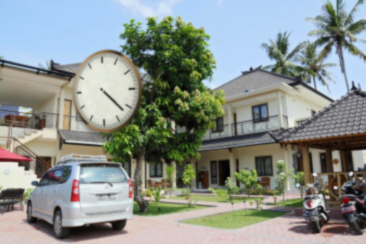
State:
4h22
